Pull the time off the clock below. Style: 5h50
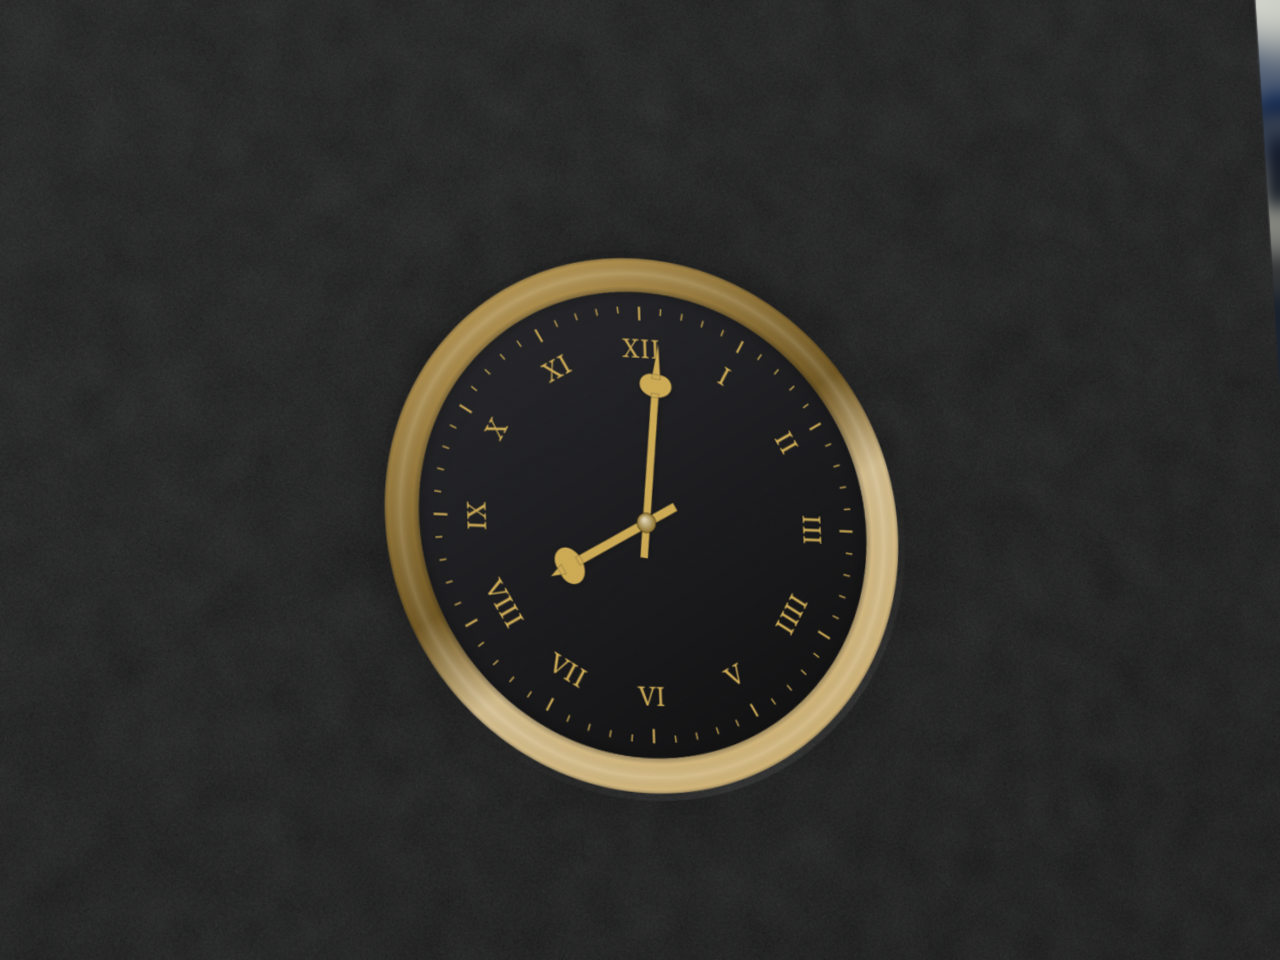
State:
8h01
